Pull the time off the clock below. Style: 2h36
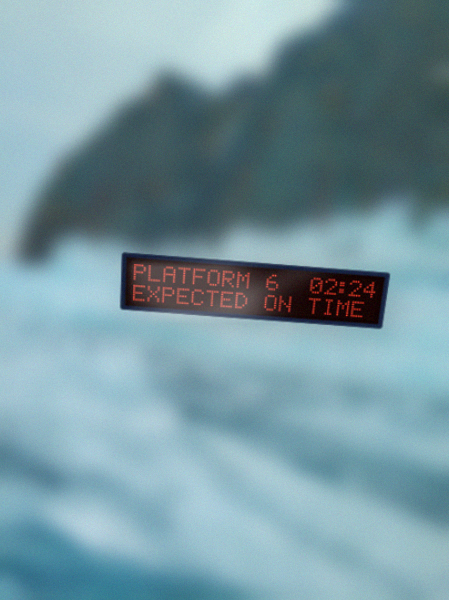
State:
2h24
